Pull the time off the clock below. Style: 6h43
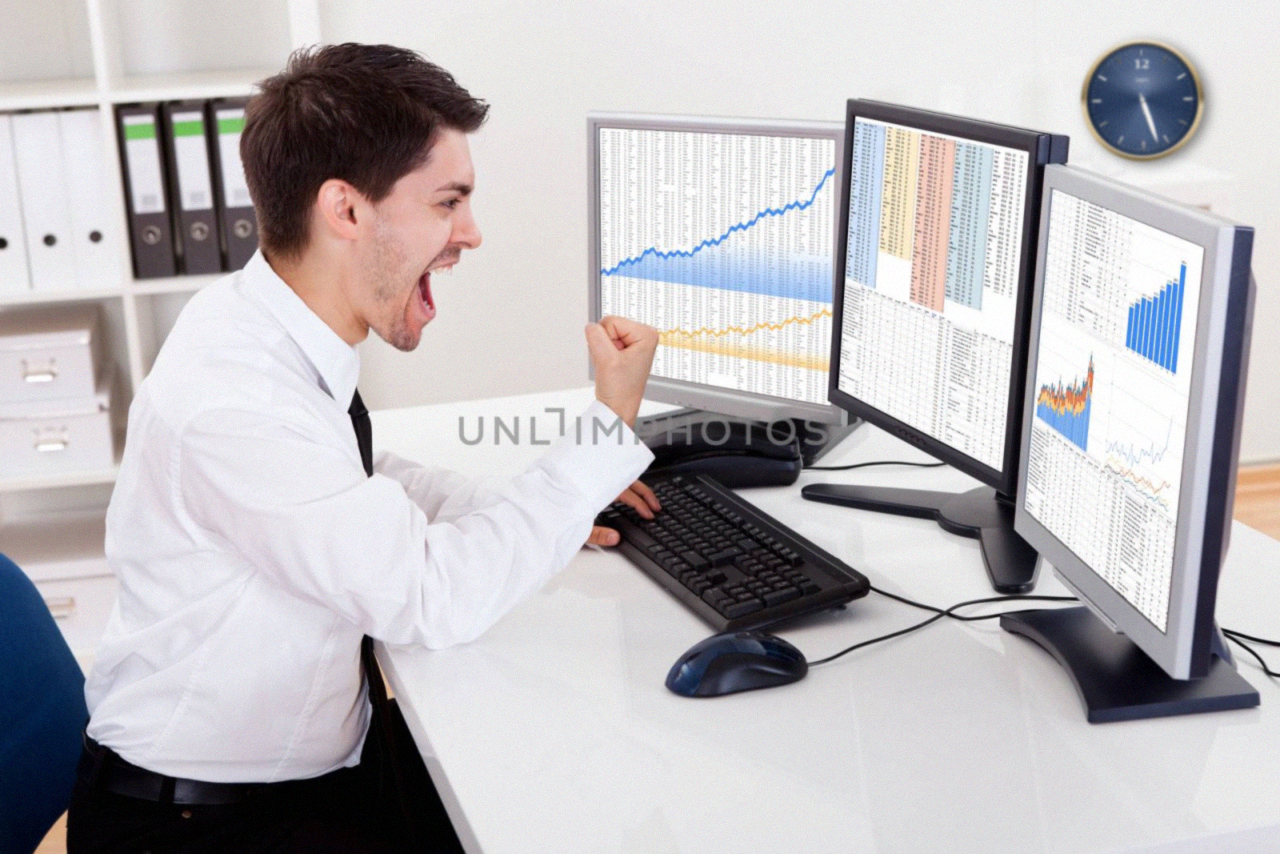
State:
5h27
